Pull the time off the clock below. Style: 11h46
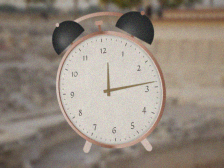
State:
12h14
